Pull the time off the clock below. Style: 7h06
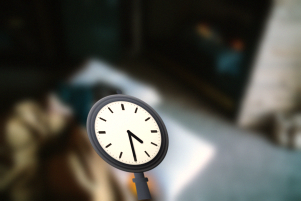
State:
4h30
